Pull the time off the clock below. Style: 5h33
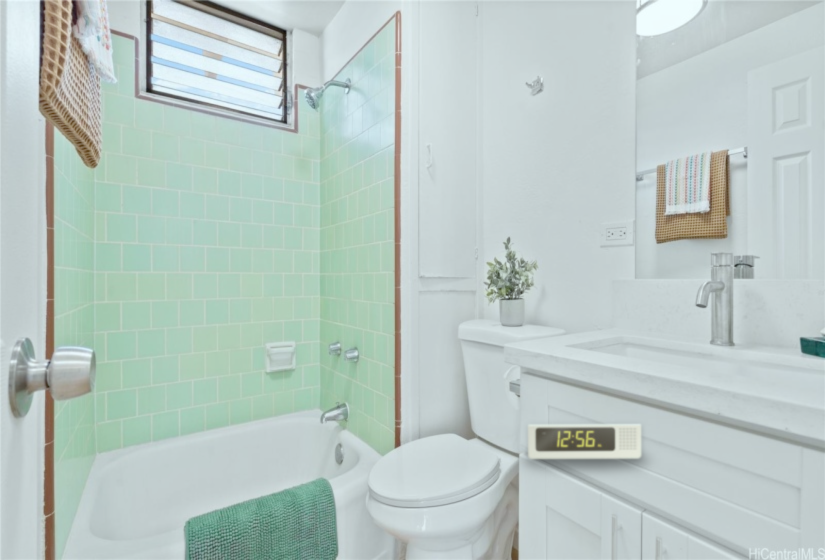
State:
12h56
